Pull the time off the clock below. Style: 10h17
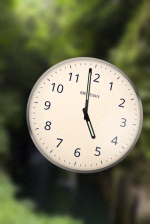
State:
4h59
